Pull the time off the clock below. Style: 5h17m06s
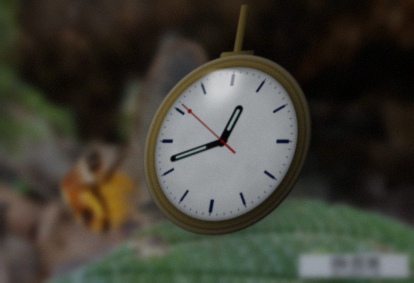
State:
12h41m51s
